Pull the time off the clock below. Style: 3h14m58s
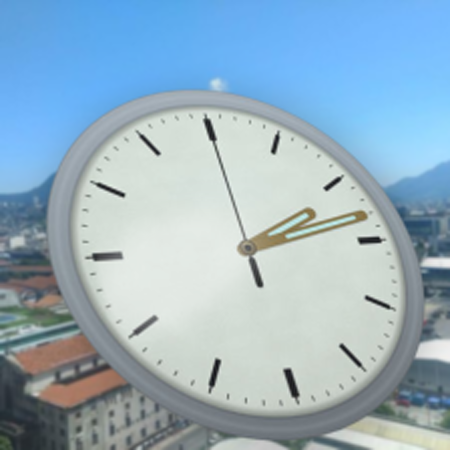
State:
2h13m00s
